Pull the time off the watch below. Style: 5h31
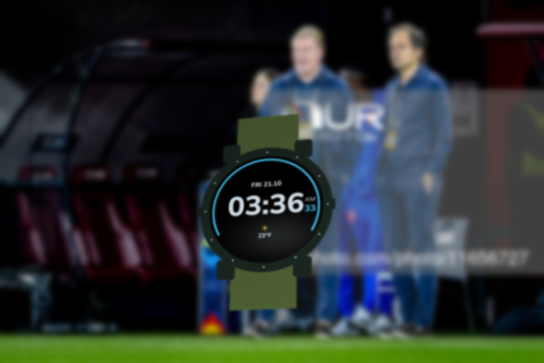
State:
3h36
